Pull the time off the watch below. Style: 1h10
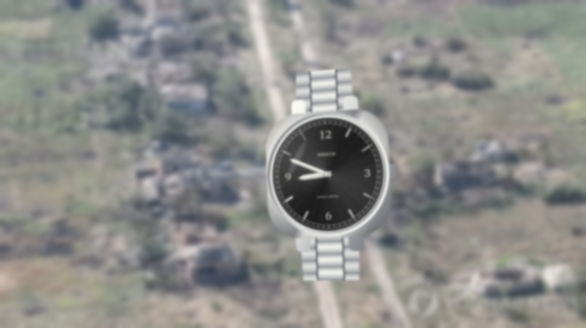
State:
8h49
